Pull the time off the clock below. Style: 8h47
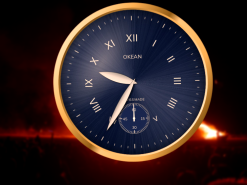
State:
9h35
